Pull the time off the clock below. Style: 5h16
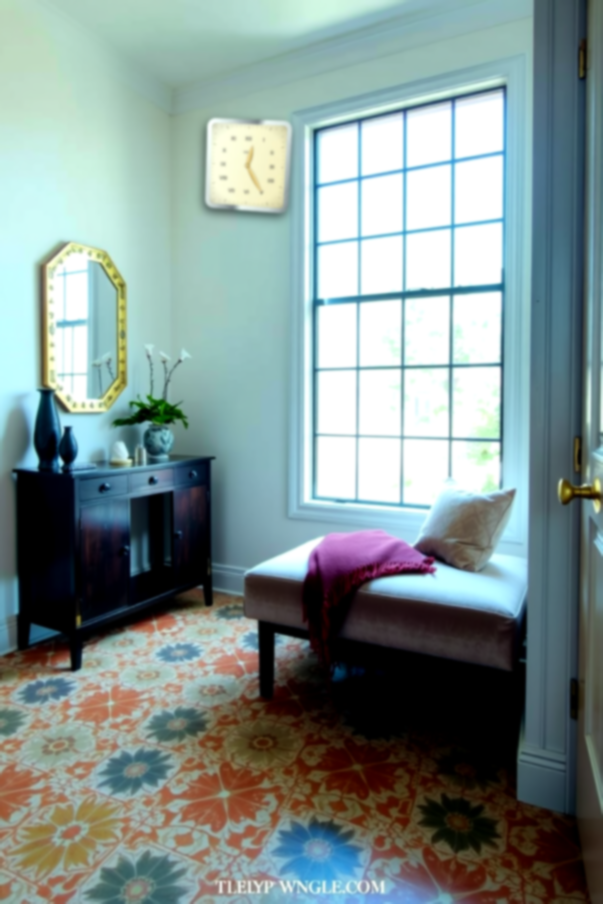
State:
12h25
